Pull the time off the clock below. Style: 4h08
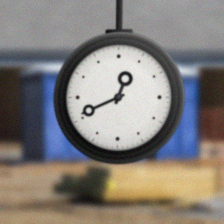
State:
12h41
